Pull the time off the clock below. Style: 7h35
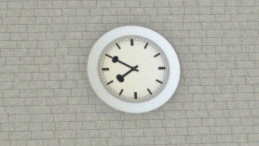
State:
7h50
